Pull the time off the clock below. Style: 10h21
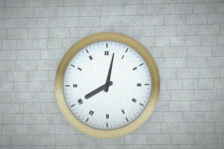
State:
8h02
